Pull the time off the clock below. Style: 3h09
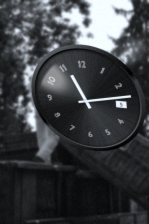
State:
11h13
